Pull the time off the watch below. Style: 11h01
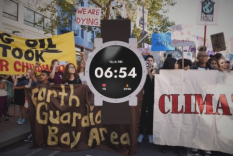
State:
6h54
